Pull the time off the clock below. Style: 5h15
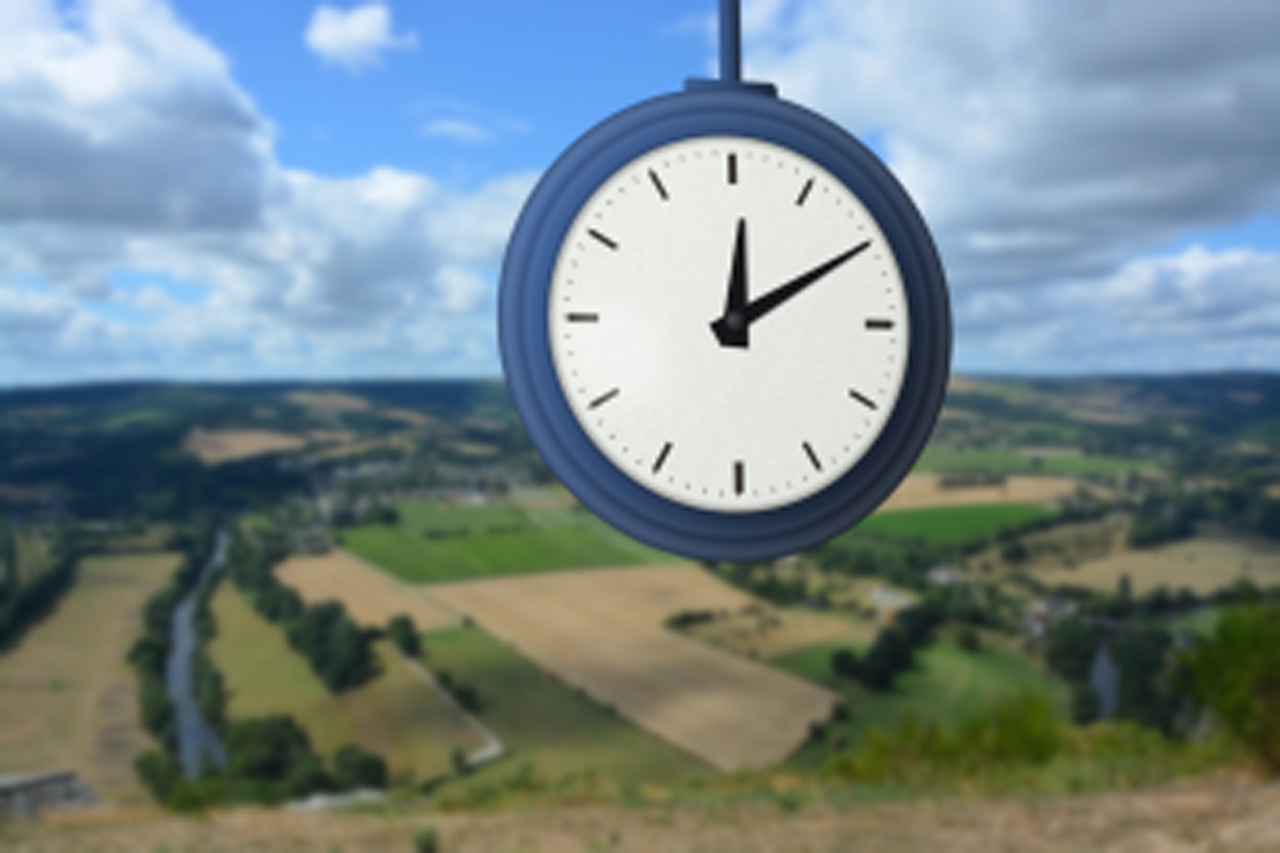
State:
12h10
